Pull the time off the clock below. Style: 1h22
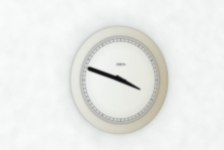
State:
3h48
